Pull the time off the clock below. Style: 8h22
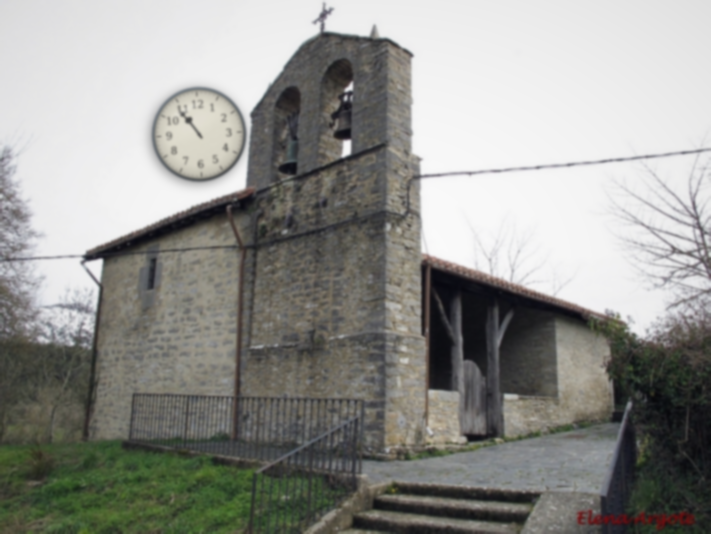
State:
10h54
